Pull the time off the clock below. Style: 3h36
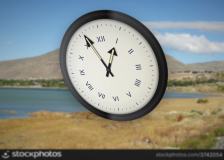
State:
12h56
